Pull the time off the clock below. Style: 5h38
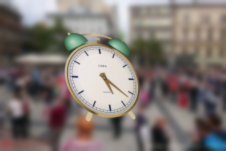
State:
5h22
